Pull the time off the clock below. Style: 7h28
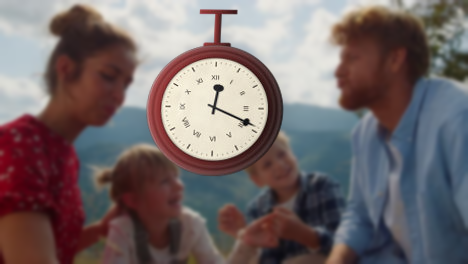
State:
12h19
